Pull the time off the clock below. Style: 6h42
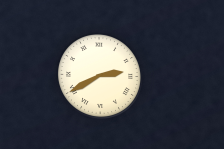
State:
2h40
